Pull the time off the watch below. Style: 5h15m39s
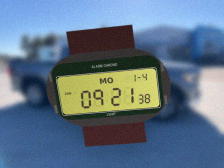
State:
9h21m38s
